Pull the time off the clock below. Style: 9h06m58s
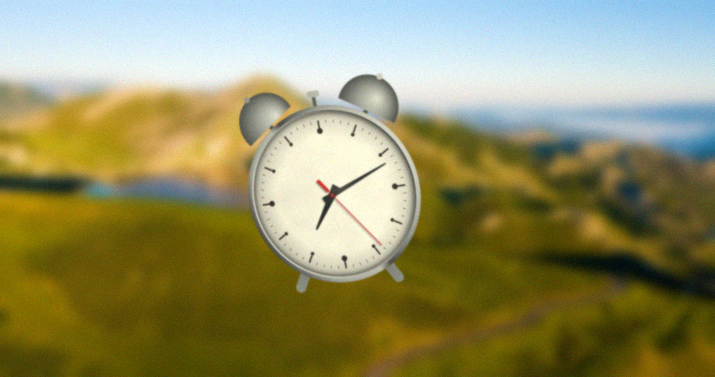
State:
7h11m24s
